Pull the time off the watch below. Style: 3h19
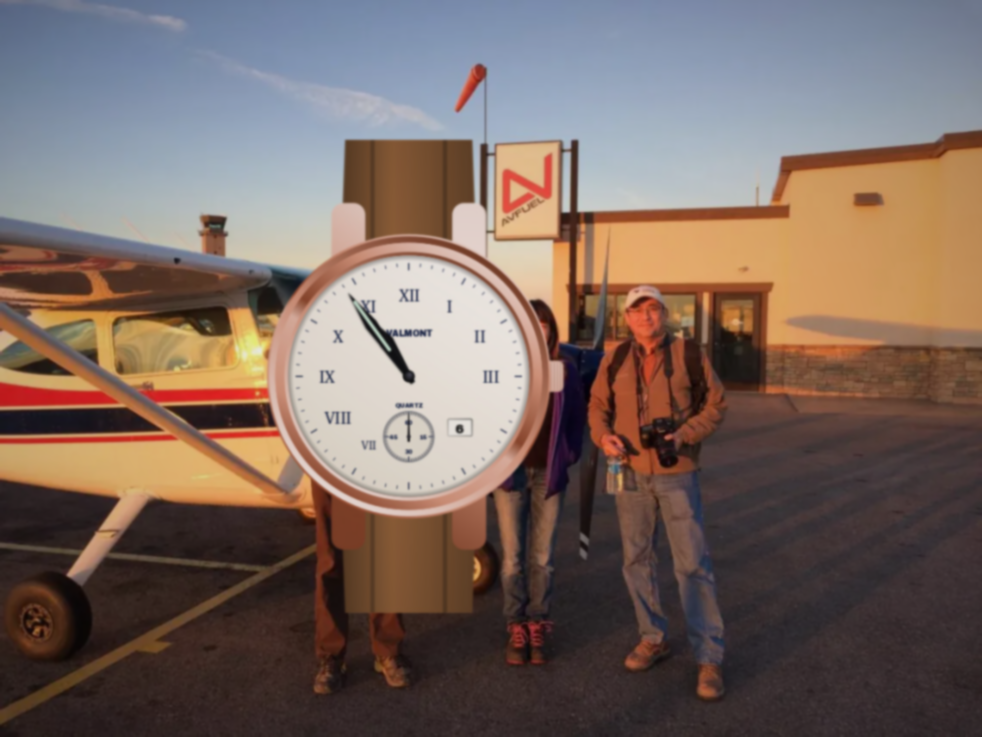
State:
10h54
